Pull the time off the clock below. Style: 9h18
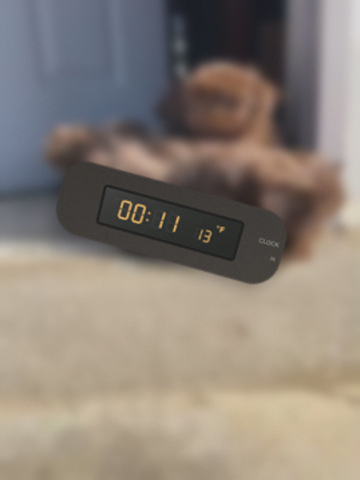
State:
0h11
